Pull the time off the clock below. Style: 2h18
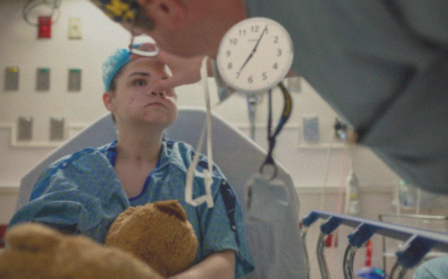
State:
7h04
